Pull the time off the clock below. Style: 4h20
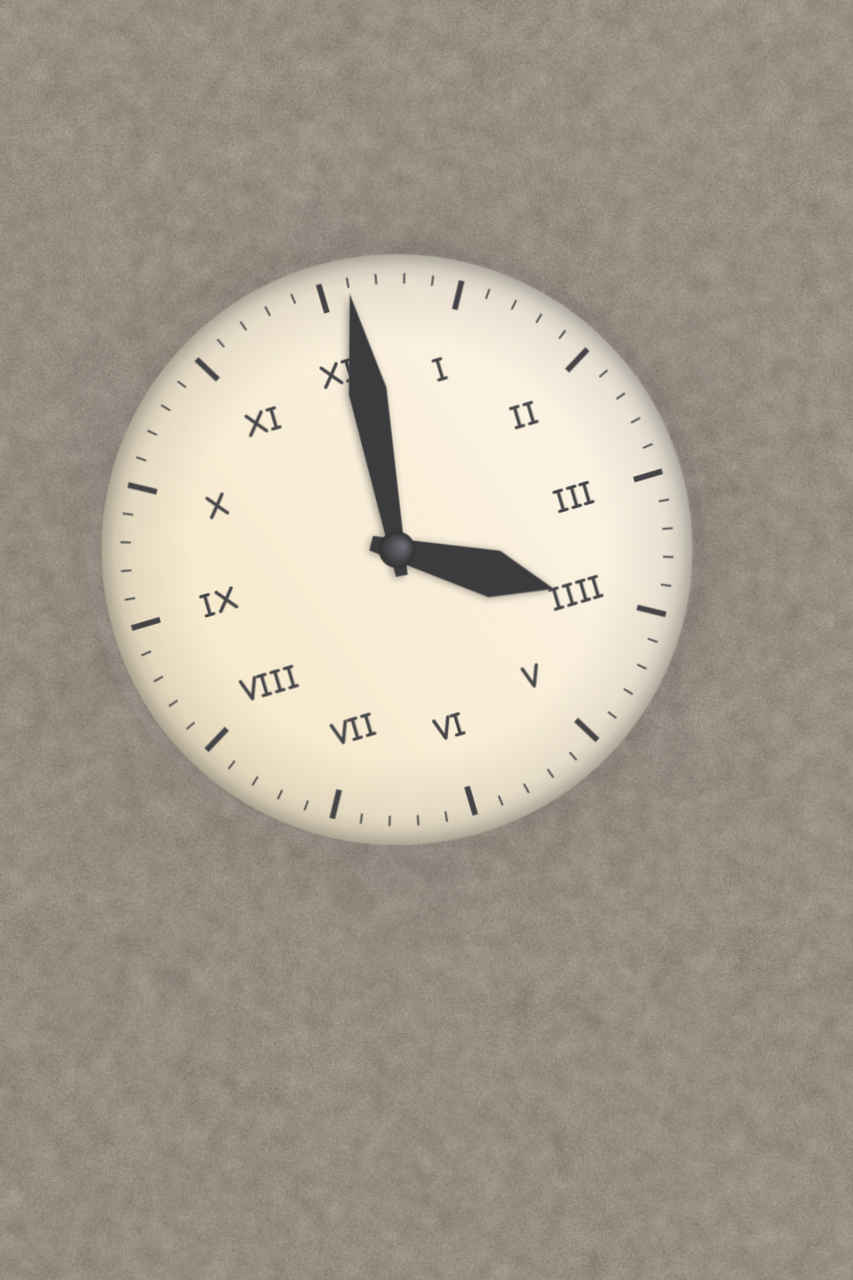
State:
4h01
